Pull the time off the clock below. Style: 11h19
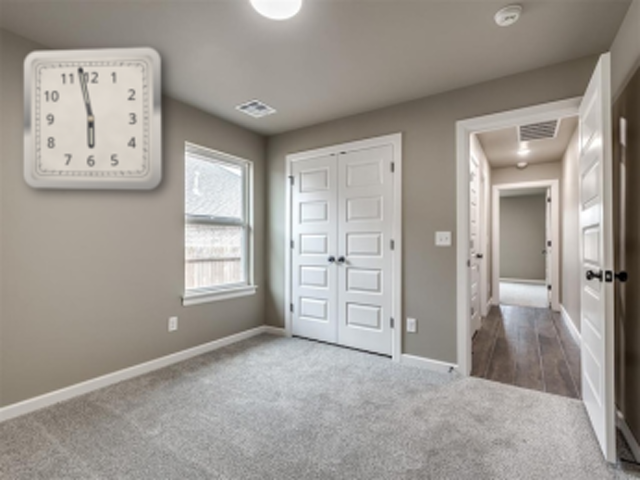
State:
5h58
